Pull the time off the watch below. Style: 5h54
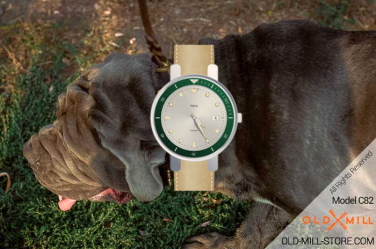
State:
4h25
